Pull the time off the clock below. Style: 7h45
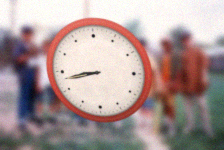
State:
8h43
